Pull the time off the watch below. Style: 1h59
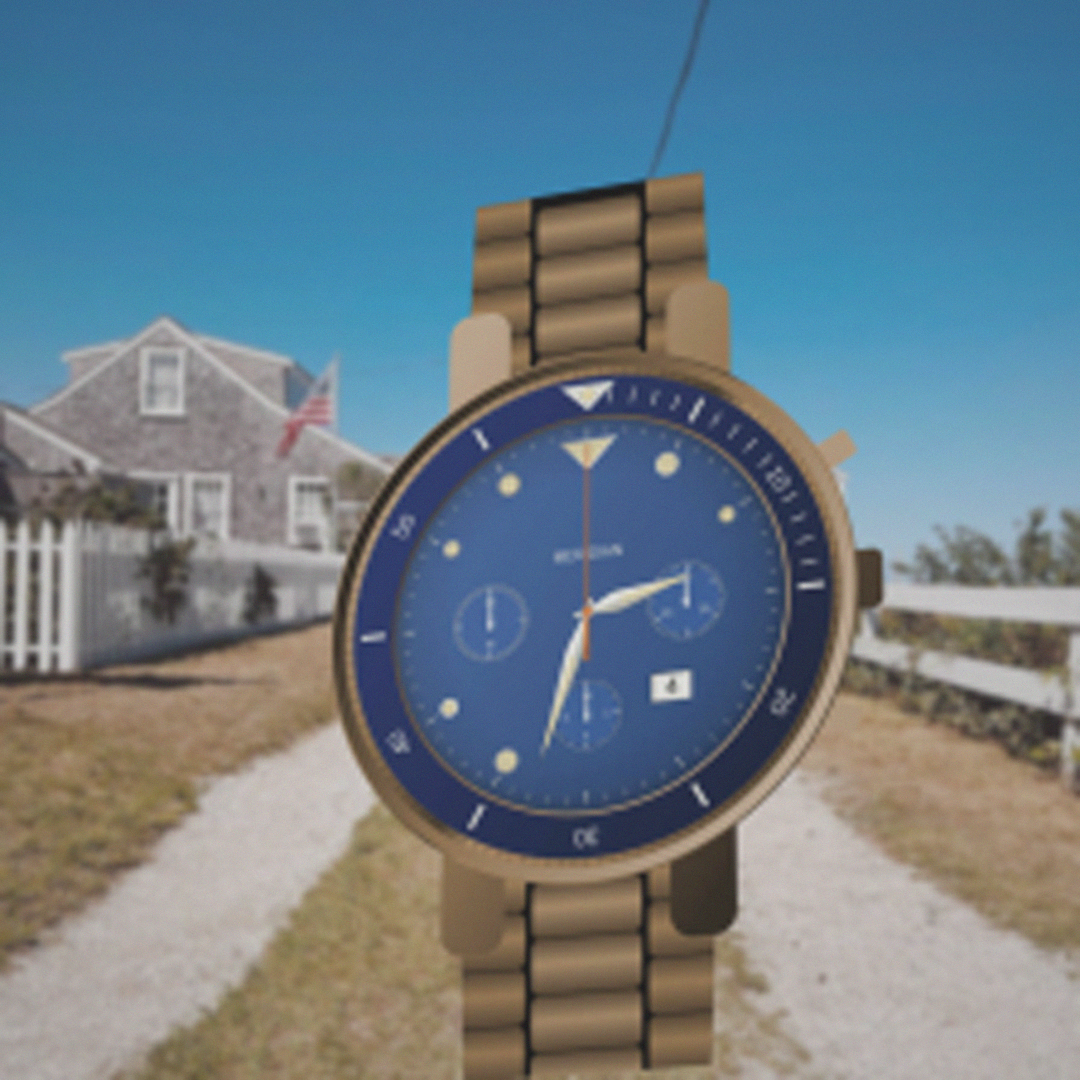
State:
2h33
